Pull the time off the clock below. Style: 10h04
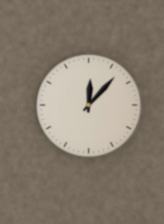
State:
12h07
